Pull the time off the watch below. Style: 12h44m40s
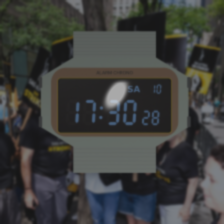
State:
17h30m28s
